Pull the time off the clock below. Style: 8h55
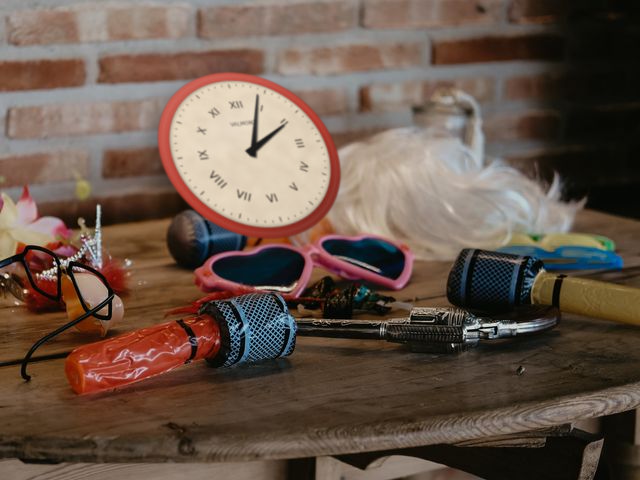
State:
2h04
